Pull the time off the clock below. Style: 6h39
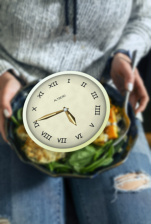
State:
5h46
